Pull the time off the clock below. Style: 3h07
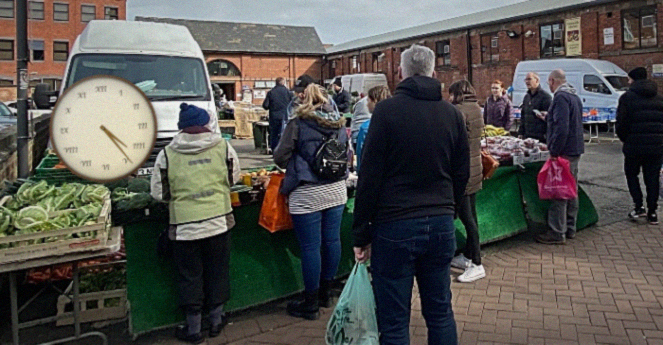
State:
4h24
